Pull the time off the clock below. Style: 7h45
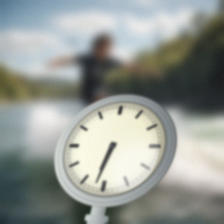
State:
6h32
